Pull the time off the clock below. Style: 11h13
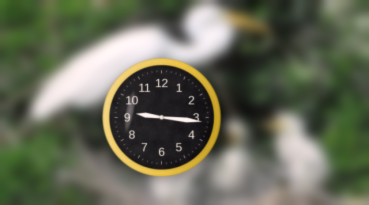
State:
9h16
